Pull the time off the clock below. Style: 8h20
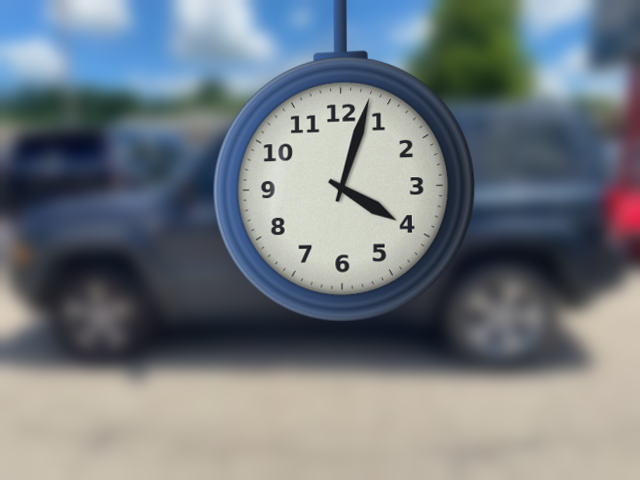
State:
4h03
